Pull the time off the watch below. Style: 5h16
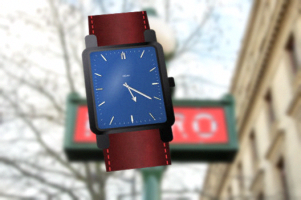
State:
5h21
